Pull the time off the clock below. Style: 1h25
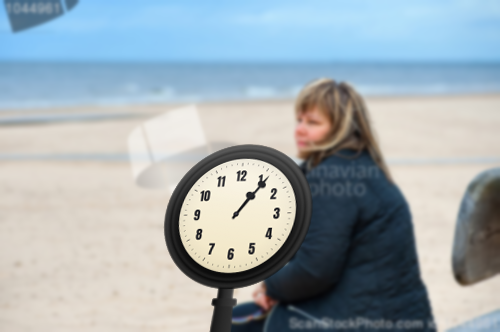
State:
1h06
